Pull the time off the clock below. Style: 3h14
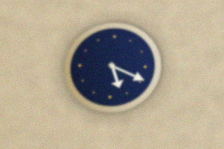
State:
5h19
